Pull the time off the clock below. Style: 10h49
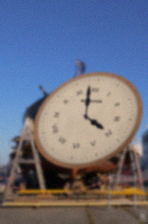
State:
3h58
